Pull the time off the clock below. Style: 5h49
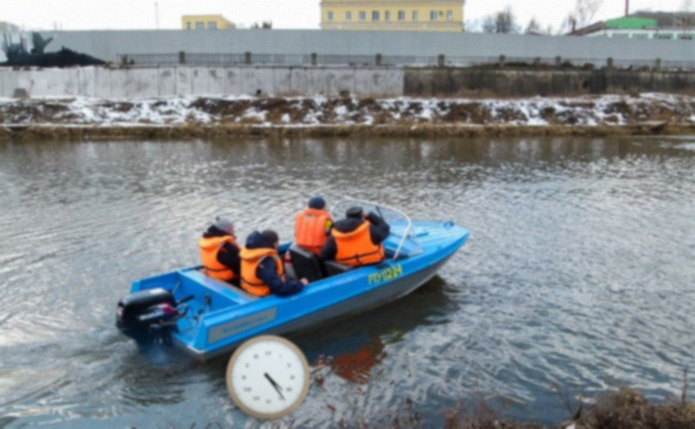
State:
4h24
